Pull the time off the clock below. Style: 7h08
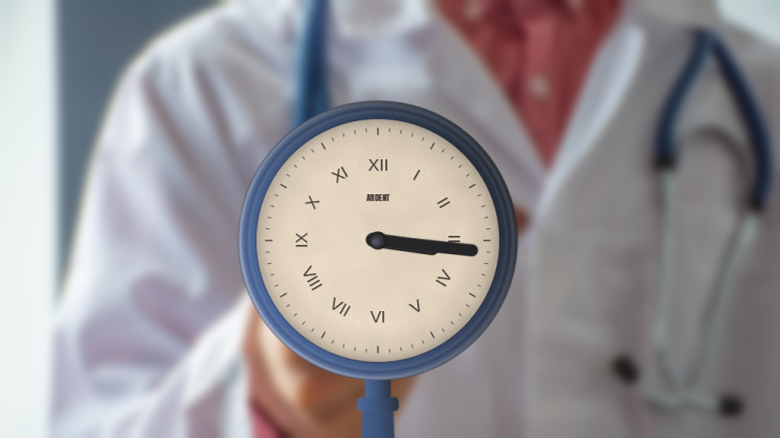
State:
3h16
